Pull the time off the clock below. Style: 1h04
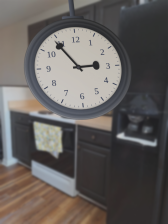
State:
2h54
